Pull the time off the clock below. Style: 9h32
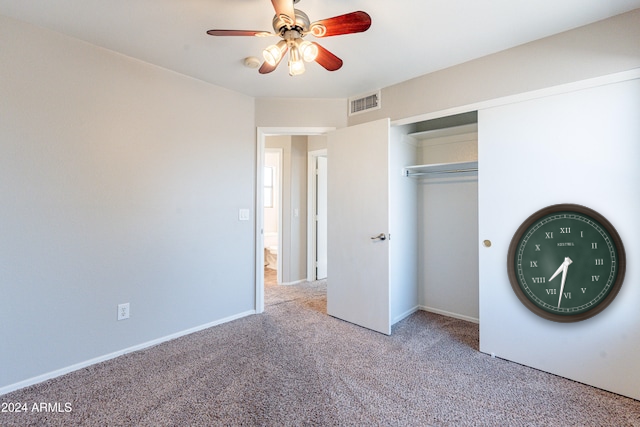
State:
7h32
